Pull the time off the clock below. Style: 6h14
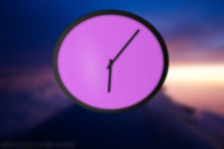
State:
6h06
